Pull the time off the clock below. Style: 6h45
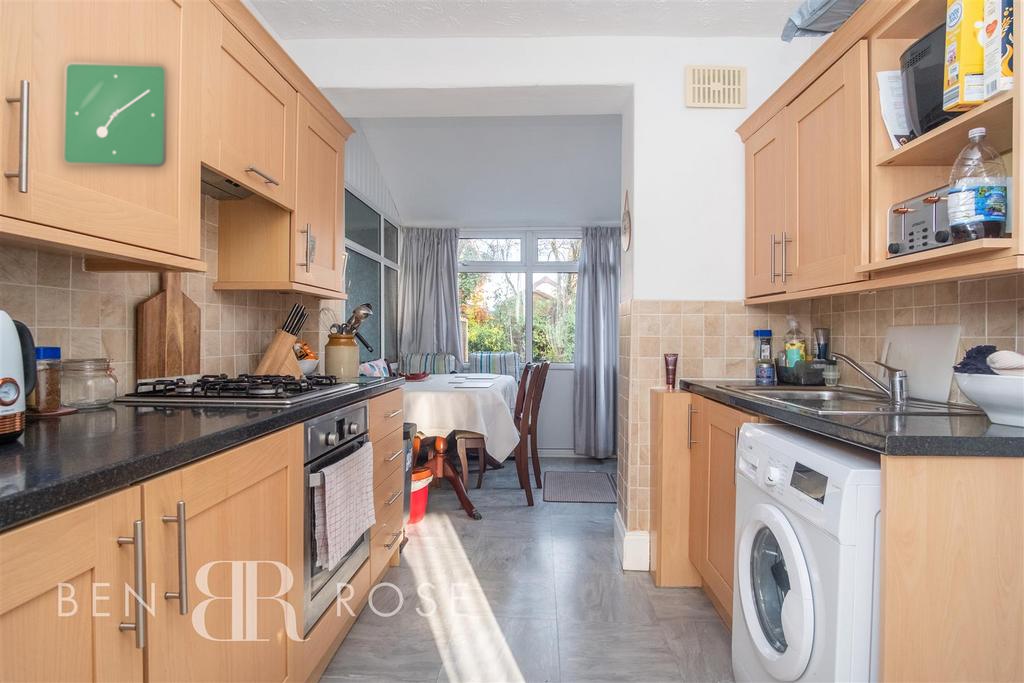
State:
7h09
